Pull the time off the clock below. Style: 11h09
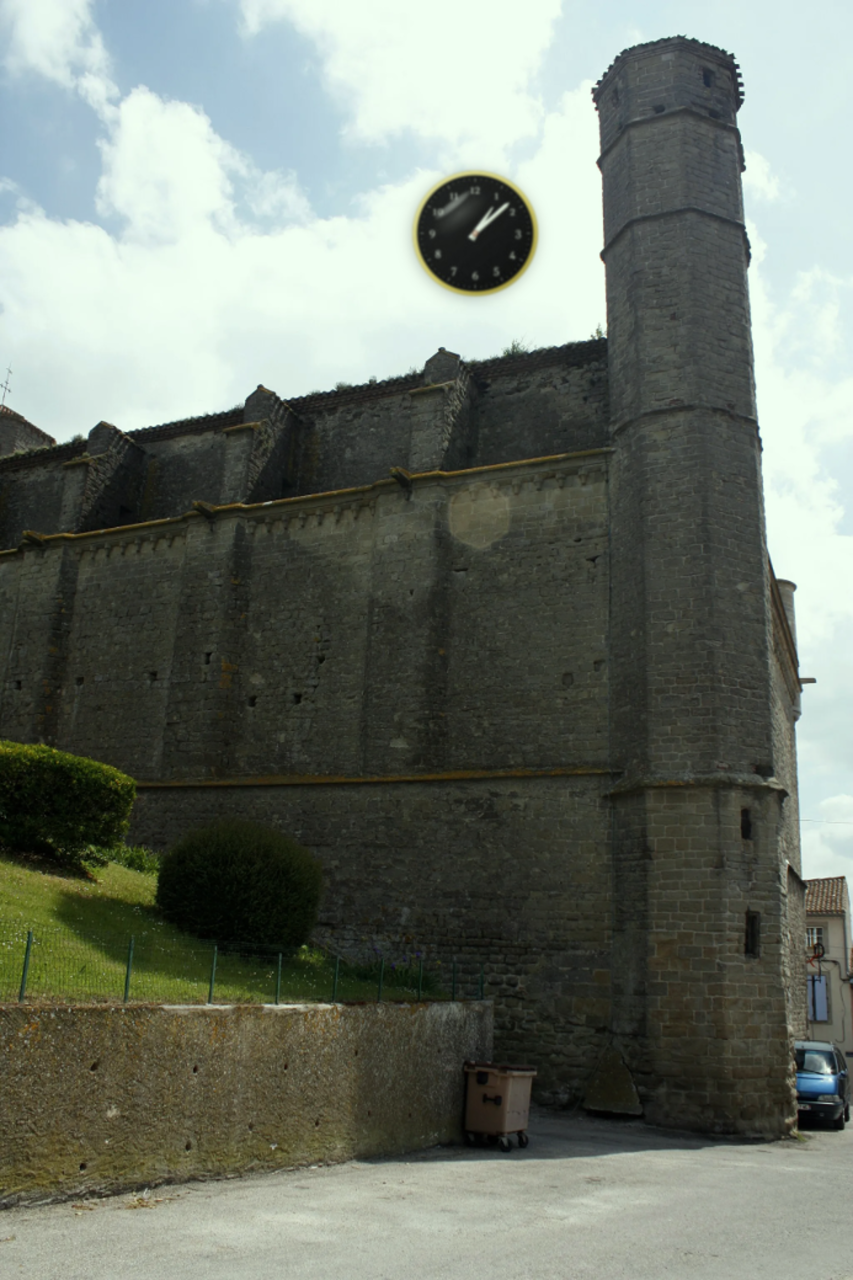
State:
1h08
